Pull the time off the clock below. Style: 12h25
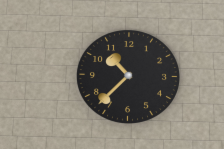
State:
10h37
